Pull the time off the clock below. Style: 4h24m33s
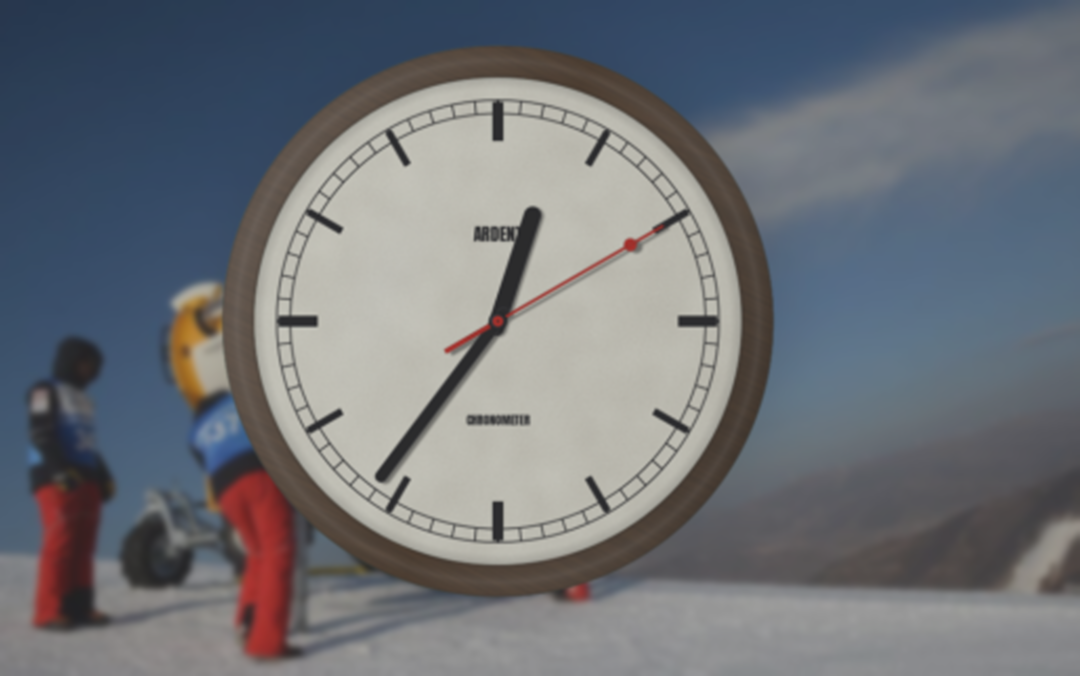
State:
12h36m10s
